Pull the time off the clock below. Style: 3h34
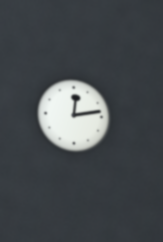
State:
12h13
